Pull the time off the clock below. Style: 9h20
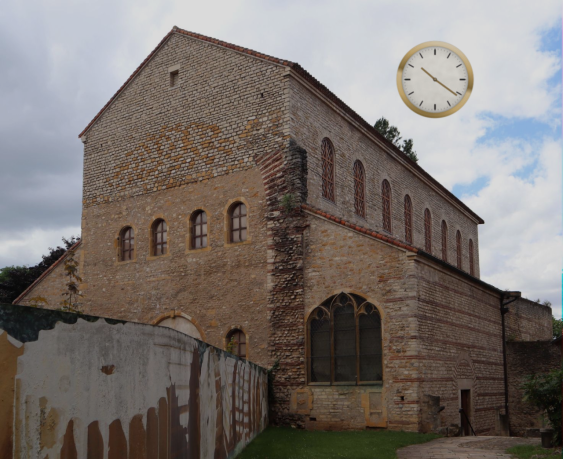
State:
10h21
